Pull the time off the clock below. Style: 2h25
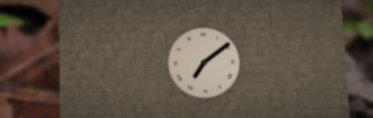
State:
7h09
